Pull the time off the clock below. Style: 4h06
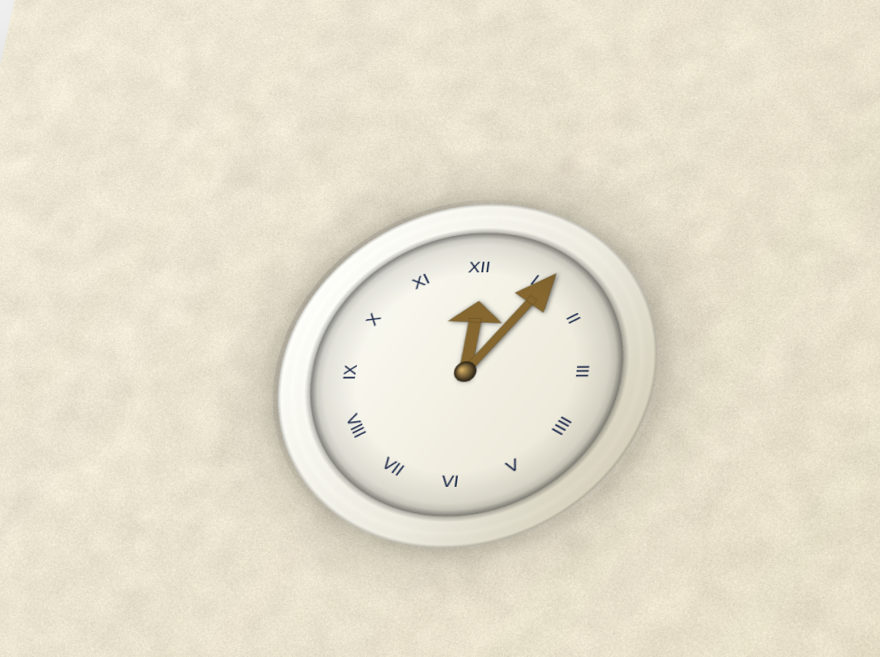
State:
12h06
